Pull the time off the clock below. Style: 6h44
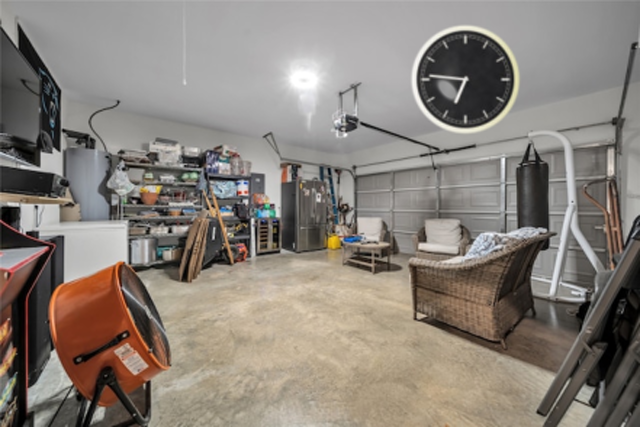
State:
6h46
